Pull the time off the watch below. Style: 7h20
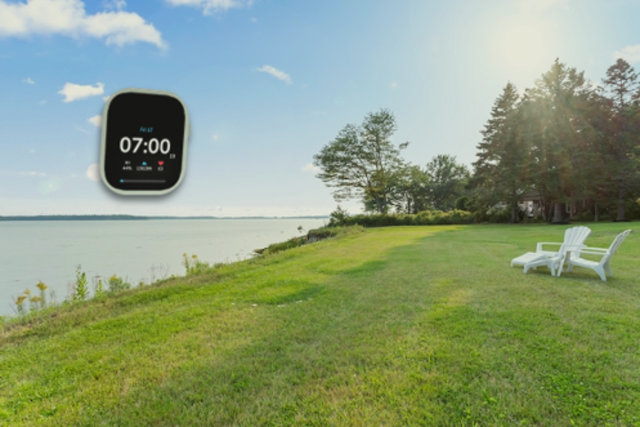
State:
7h00
